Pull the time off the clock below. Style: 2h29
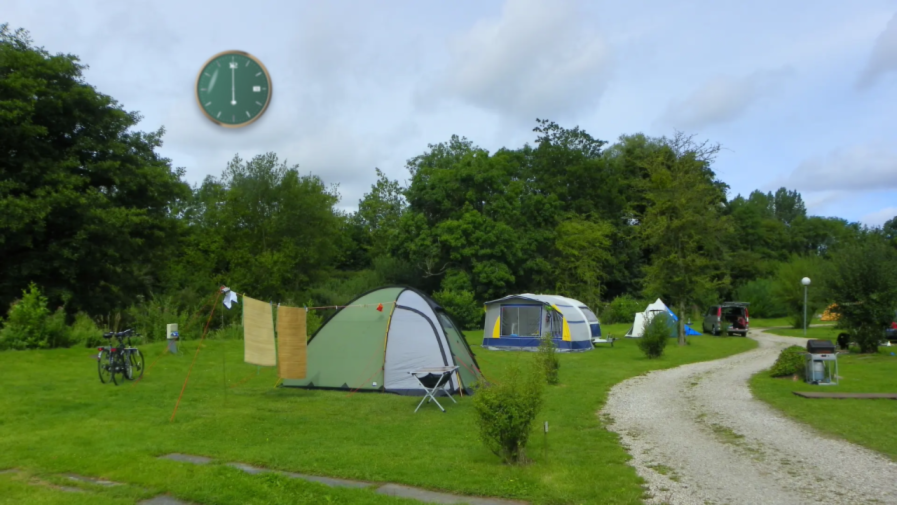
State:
6h00
